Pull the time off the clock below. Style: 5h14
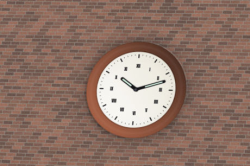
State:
10h12
